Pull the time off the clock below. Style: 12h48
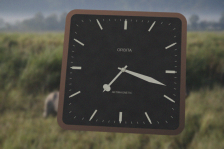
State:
7h18
